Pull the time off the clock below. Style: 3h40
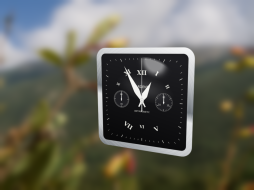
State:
12h55
